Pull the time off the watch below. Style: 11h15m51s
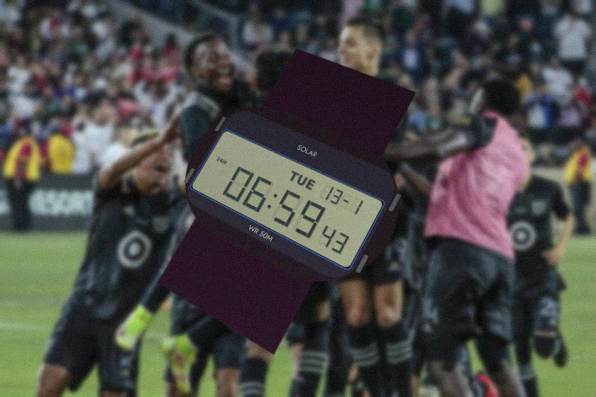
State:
6h59m43s
